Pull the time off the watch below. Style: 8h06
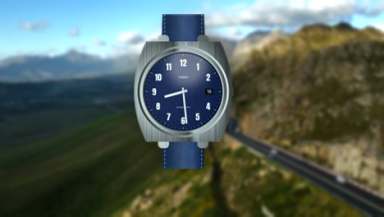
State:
8h29
